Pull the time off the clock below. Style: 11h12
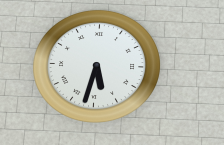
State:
5h32
